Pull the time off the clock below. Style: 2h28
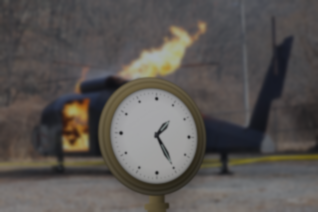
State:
1h25
